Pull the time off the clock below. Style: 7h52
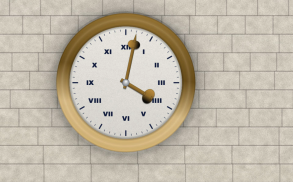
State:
4h02
